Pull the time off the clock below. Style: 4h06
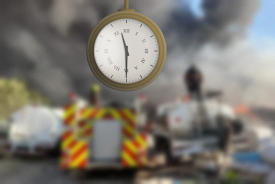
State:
11h30
